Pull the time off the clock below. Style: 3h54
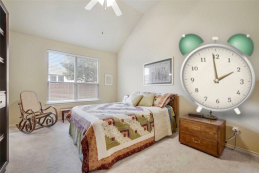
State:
1h59
